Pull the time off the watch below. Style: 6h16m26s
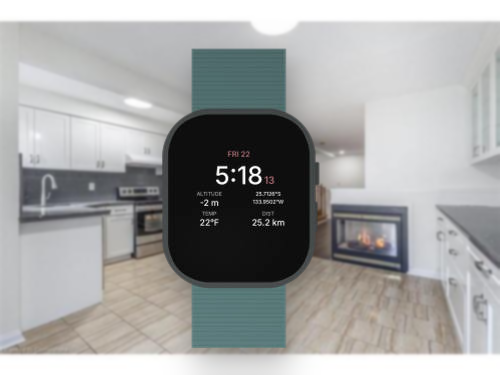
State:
5h18m13s
